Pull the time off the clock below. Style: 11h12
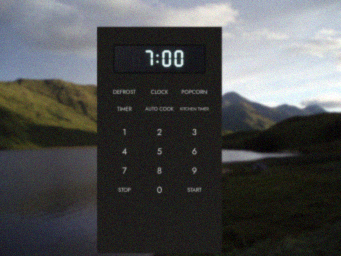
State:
7h00
